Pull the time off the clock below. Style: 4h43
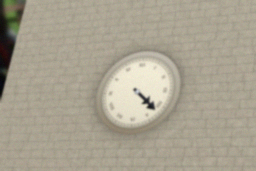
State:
4h22
